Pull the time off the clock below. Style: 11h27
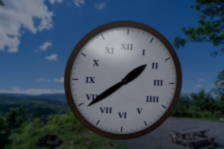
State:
1h39
